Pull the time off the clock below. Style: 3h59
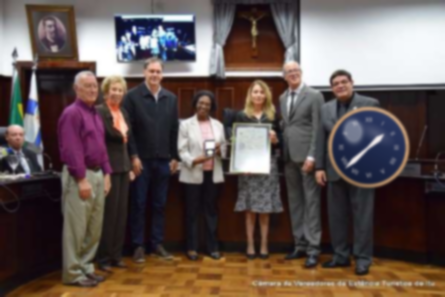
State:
1h38
